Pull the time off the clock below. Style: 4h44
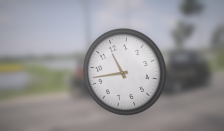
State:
11h47
